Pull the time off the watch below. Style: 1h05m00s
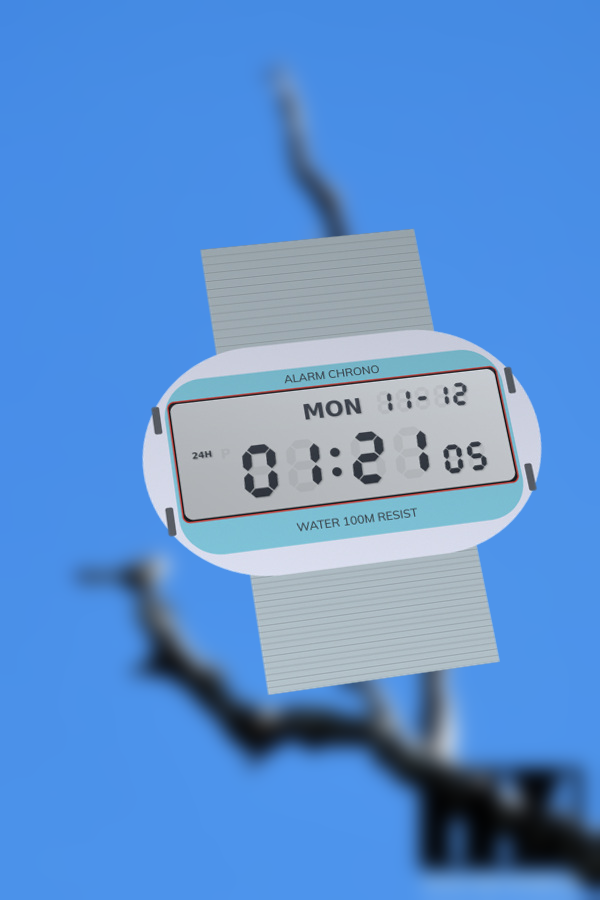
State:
1h21m05s
